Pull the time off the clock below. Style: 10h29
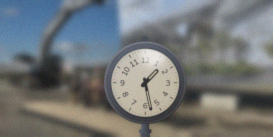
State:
1h28
